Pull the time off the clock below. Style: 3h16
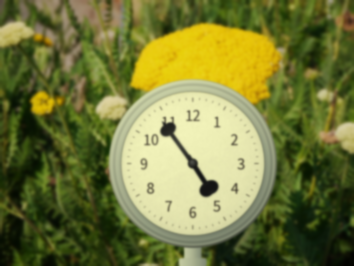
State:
4h54
